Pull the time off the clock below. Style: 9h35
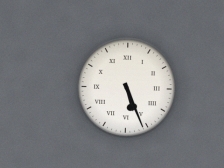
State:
5h26
